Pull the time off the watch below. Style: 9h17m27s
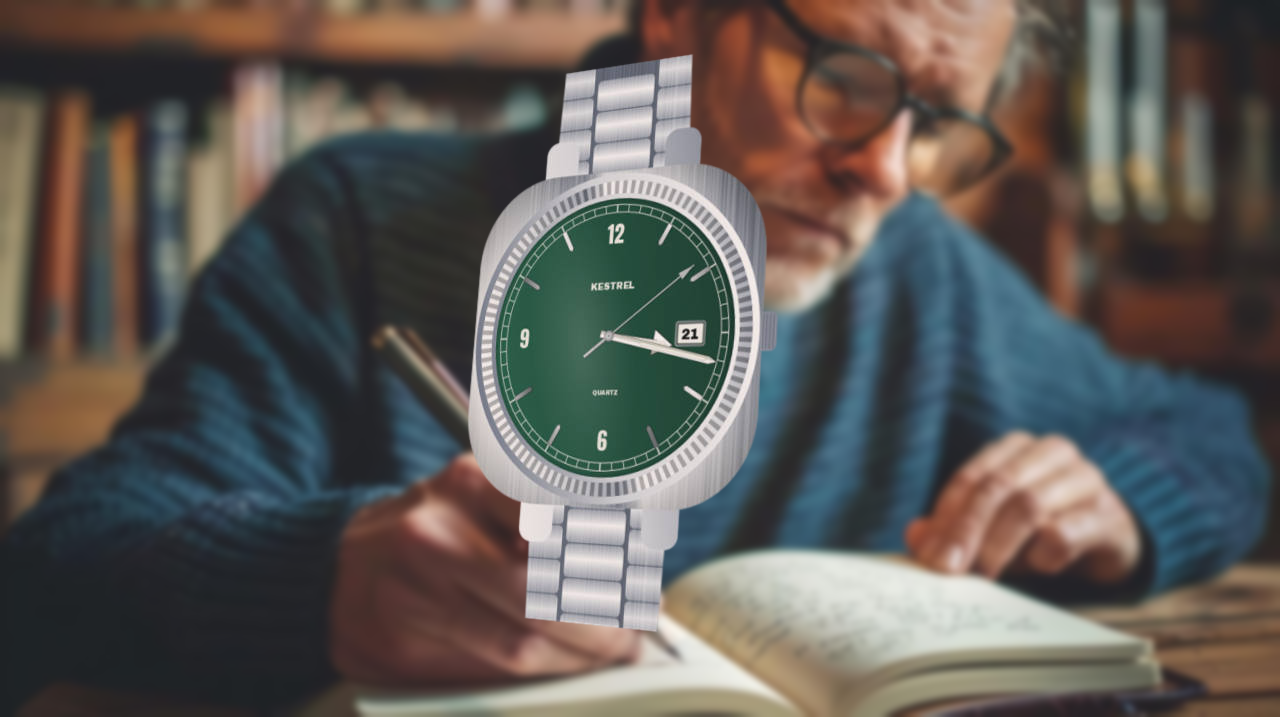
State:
3h17m09s
